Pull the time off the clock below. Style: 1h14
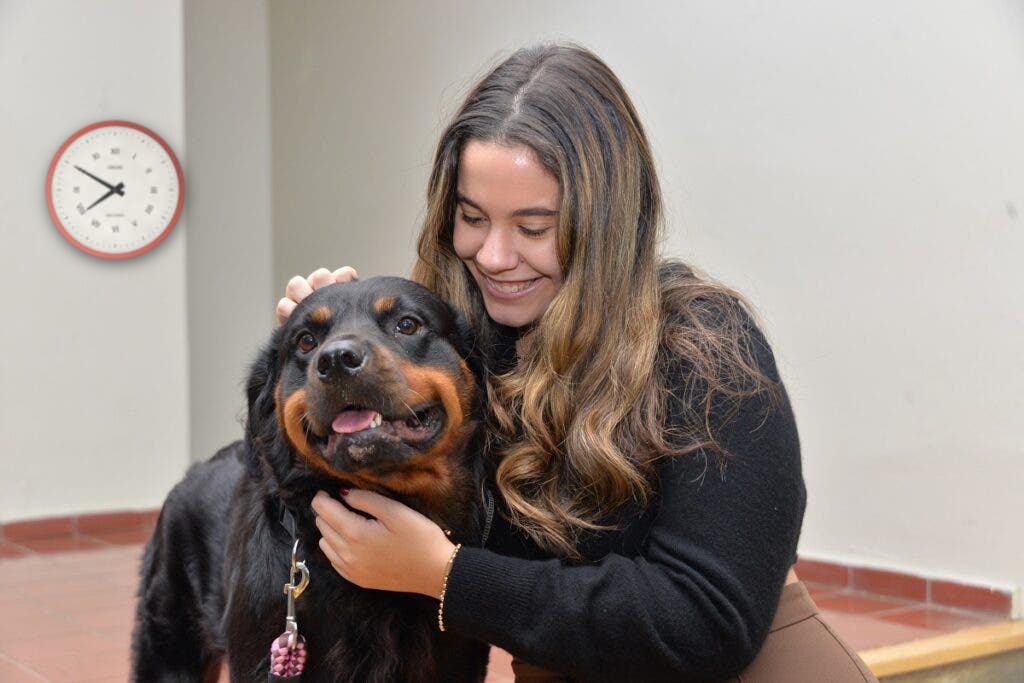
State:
7h50
